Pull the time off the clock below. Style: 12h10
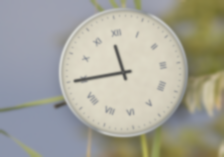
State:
11h45
